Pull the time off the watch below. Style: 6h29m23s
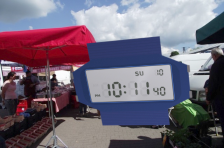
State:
10h11m40s
